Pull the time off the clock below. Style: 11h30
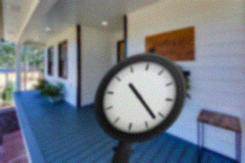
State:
10h22
